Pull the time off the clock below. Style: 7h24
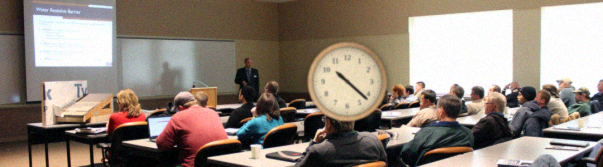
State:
10h22
